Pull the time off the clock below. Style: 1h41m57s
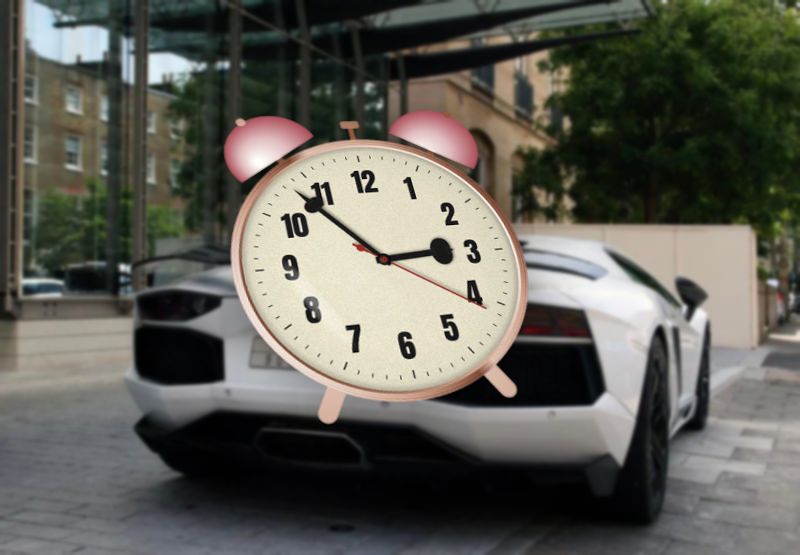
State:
2h53m21s
